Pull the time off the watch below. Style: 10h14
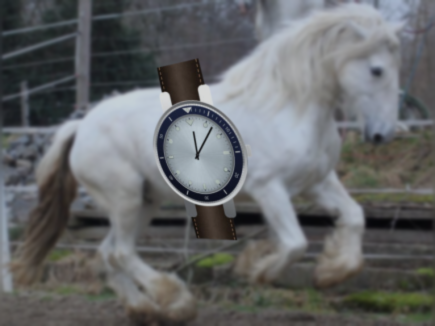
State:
12h07
